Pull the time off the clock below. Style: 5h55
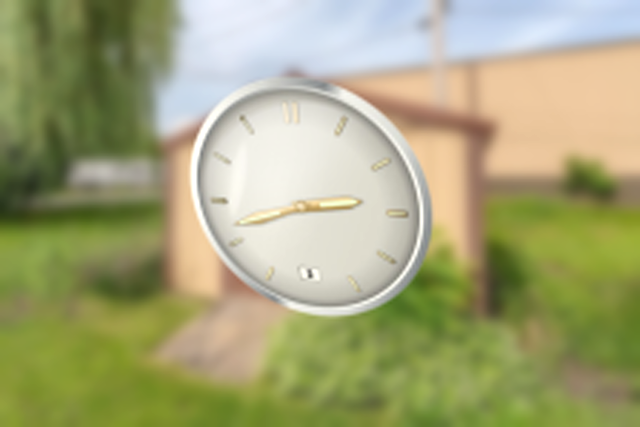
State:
2h42
